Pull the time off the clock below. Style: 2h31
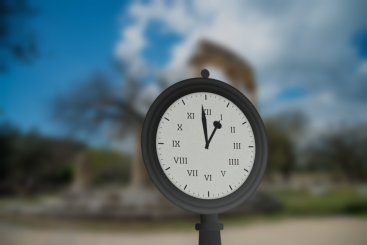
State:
12h59
